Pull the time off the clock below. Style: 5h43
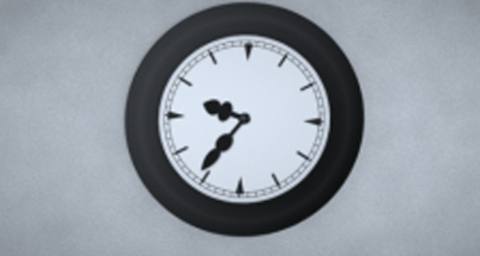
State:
9h36
